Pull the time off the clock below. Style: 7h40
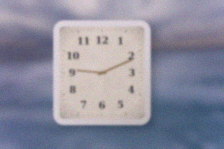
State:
9h11
